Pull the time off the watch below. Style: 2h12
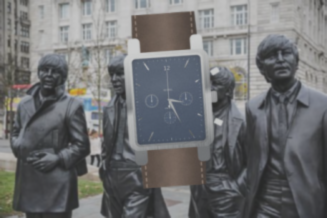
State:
3h26
